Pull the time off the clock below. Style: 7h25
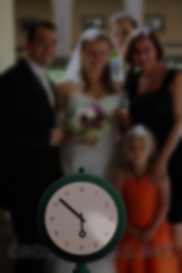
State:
5h52
